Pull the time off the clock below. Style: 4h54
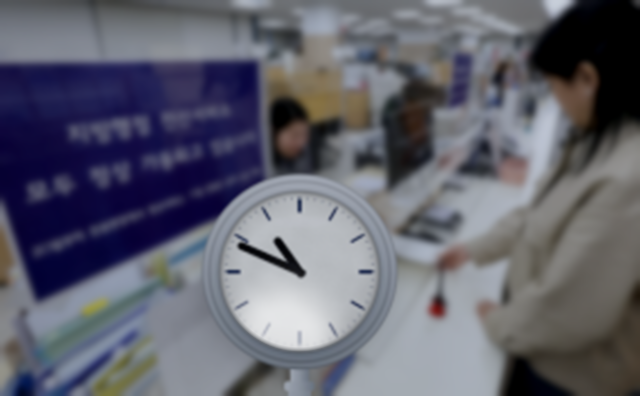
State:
10h49
